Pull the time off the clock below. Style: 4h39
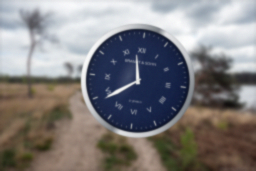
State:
11h39
